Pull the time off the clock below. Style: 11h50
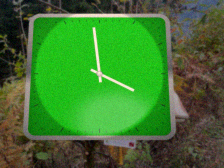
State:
3h59
